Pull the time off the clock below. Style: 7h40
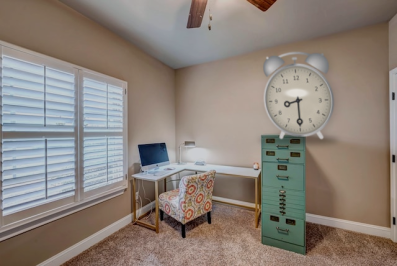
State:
8h30
